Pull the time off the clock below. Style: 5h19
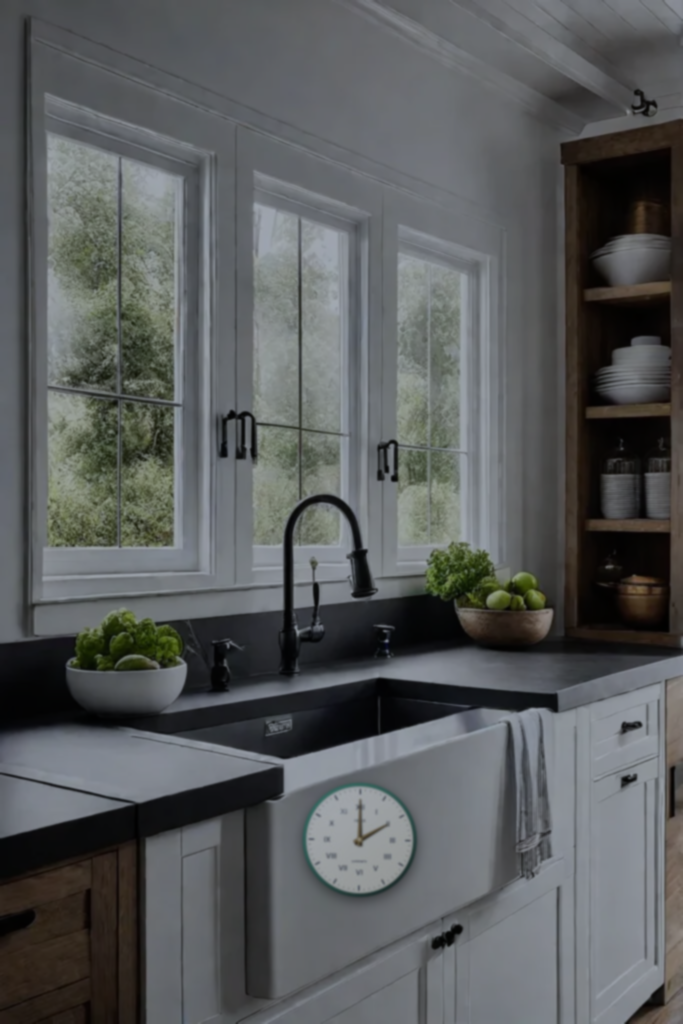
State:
2h00
